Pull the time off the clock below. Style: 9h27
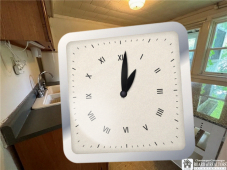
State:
1h01
